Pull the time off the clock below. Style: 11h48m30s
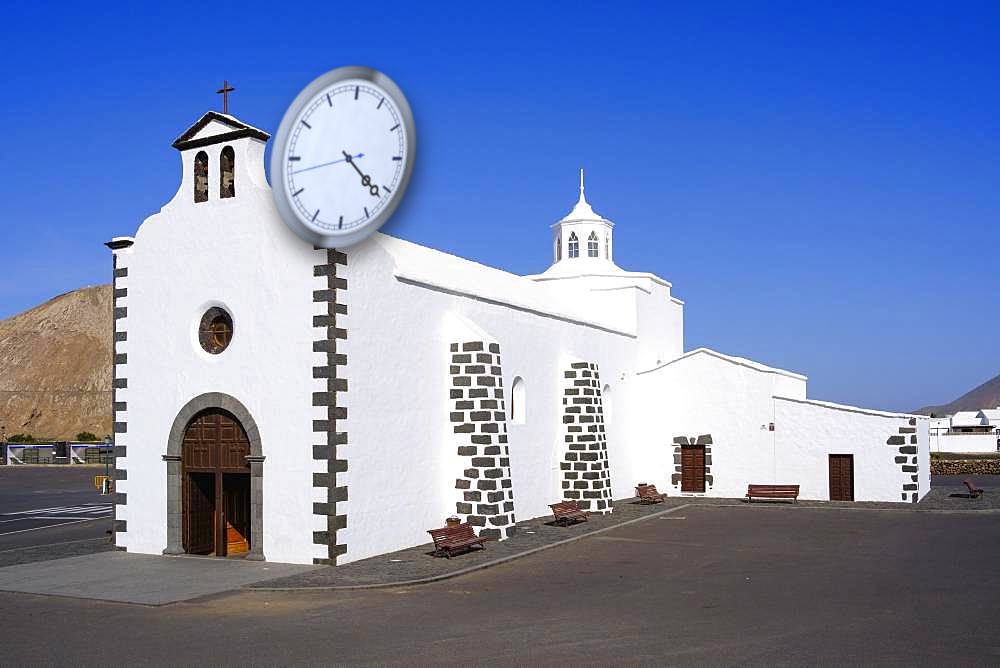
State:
4h21m43s
